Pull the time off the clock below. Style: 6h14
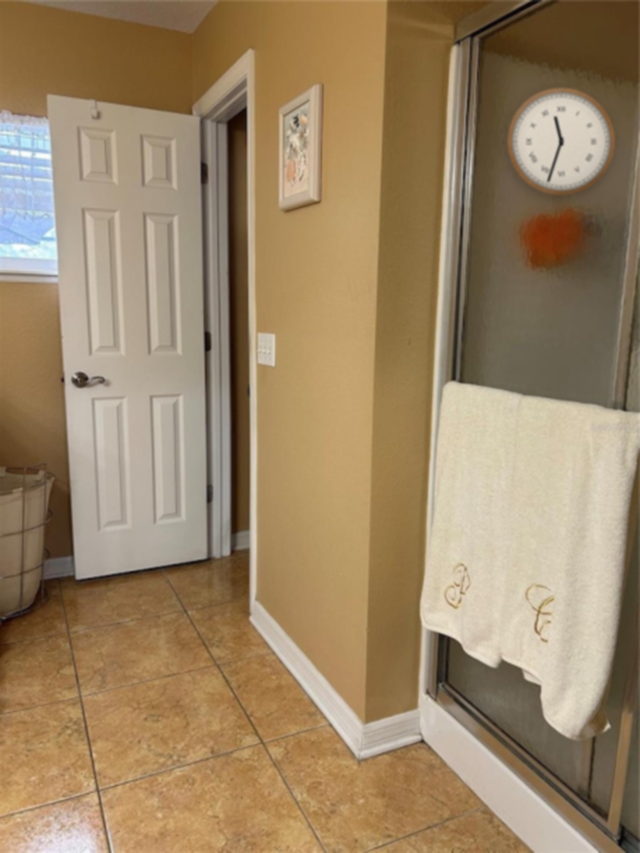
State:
11h33
